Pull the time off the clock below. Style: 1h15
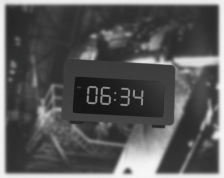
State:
6h34
